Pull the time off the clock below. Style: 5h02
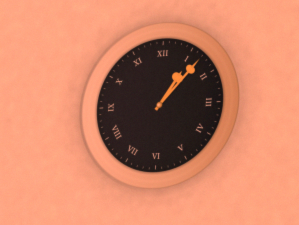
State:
1h07
